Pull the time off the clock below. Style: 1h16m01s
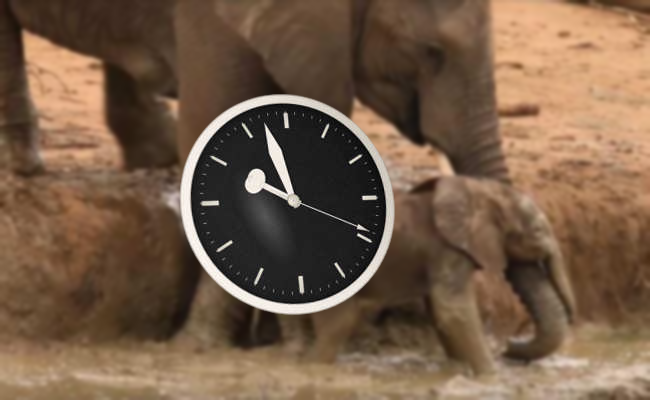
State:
9h57m19s
